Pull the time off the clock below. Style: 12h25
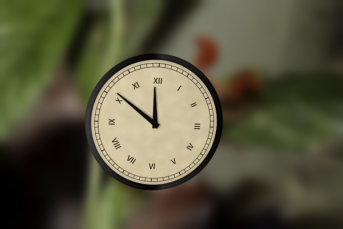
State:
11h51
